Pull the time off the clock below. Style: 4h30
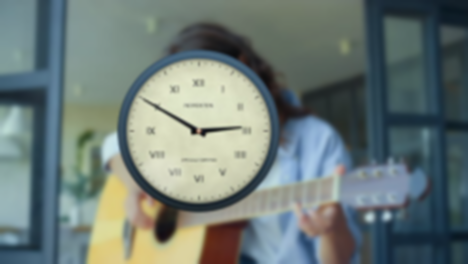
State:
2h50
